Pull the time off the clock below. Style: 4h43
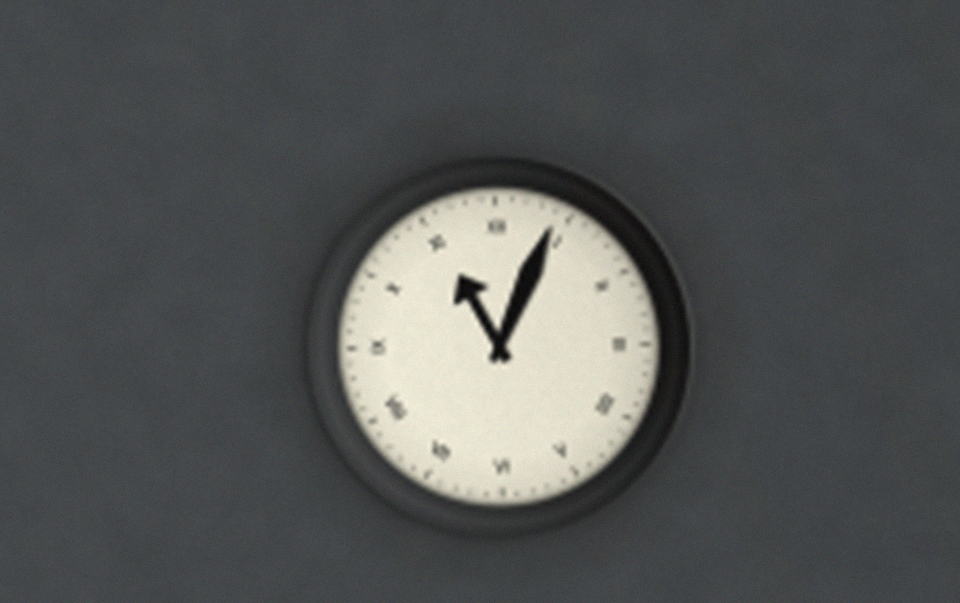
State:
11h04
